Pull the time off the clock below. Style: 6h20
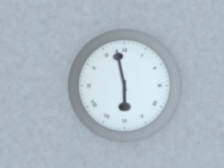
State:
5h58
